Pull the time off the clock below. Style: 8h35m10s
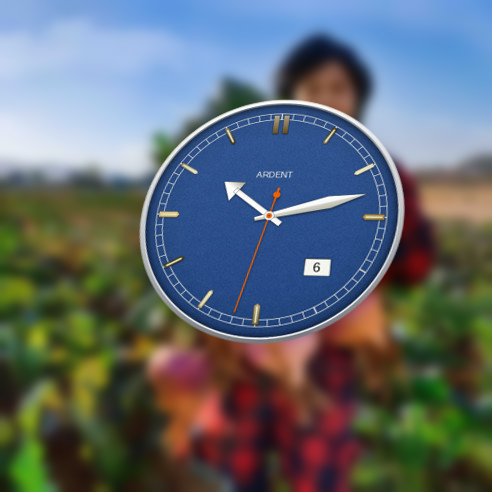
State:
10h12m32s
